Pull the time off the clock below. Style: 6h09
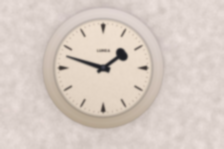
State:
1h48
